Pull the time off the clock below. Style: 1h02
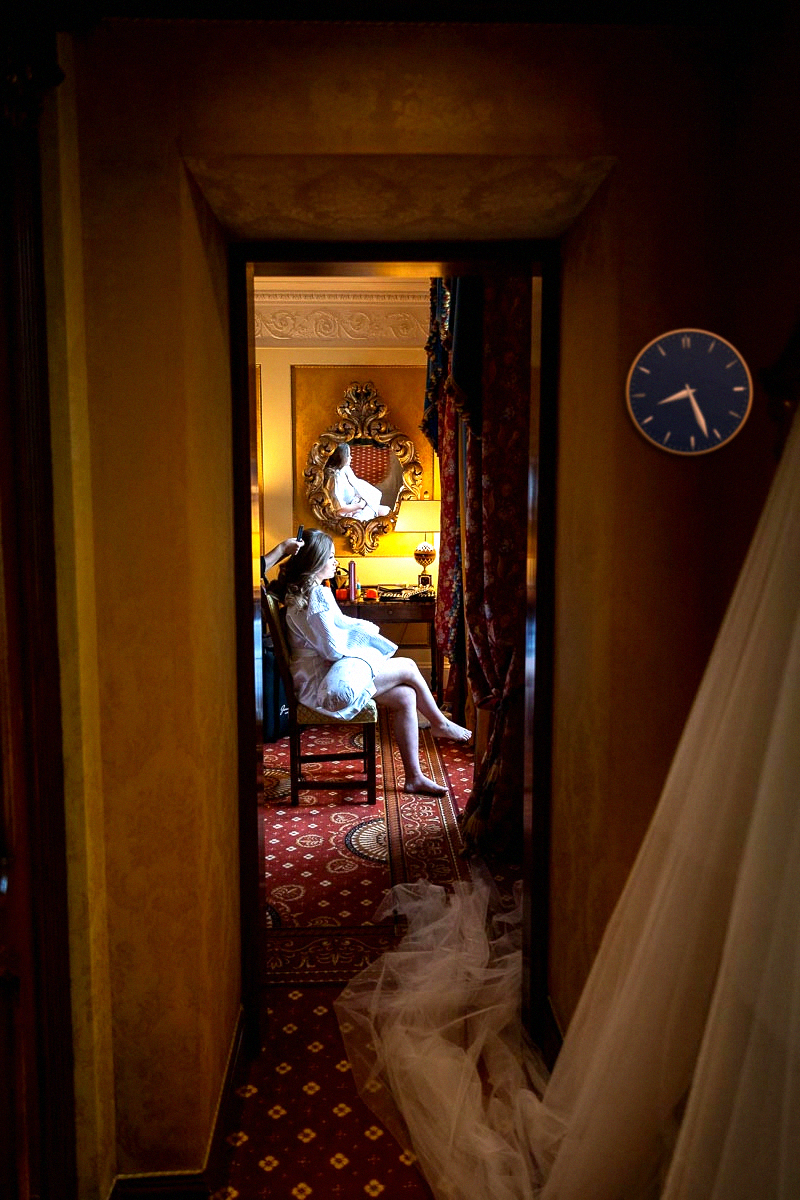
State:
8h27
